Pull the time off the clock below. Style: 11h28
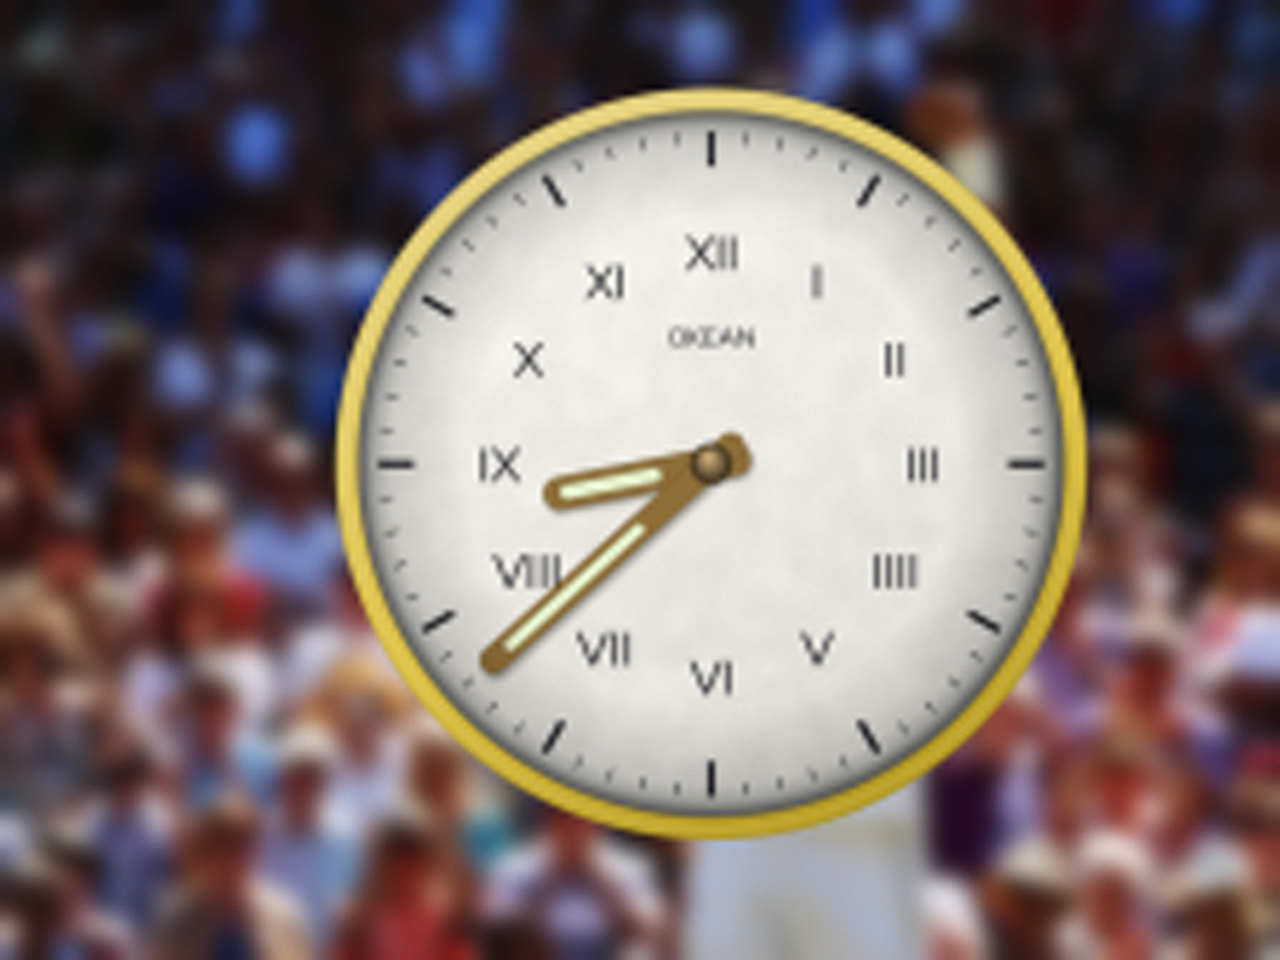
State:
8h38
